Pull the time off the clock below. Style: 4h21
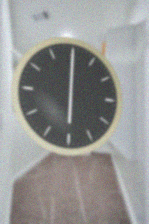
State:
6h00
